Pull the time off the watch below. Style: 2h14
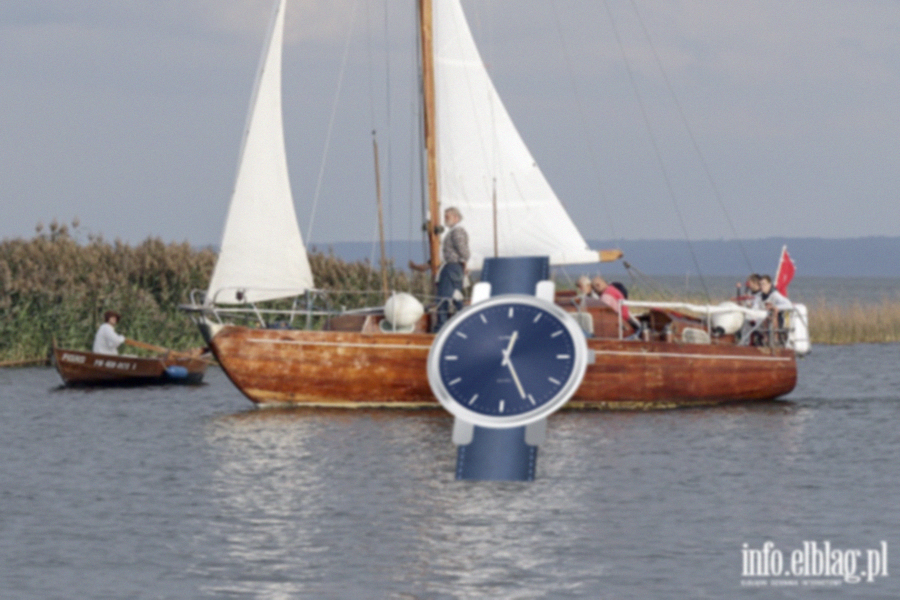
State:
12h26
